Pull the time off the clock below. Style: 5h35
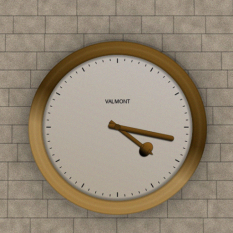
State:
4h17
